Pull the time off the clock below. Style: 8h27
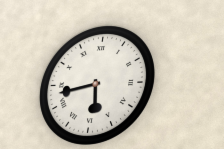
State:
5h43
